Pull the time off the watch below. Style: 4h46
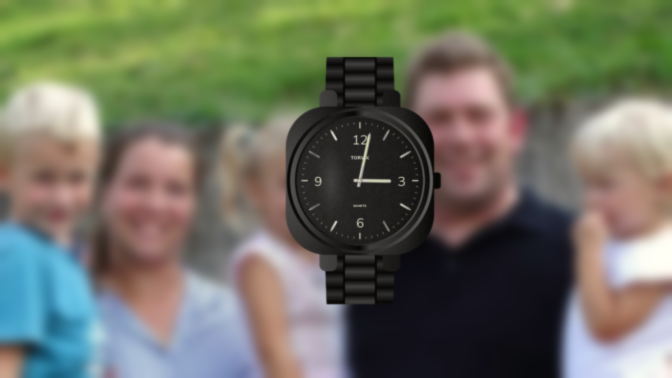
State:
3h02
